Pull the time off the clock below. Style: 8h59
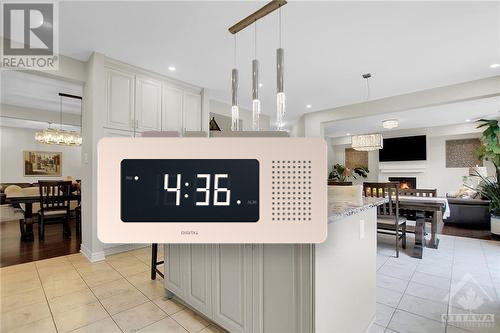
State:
4h36
